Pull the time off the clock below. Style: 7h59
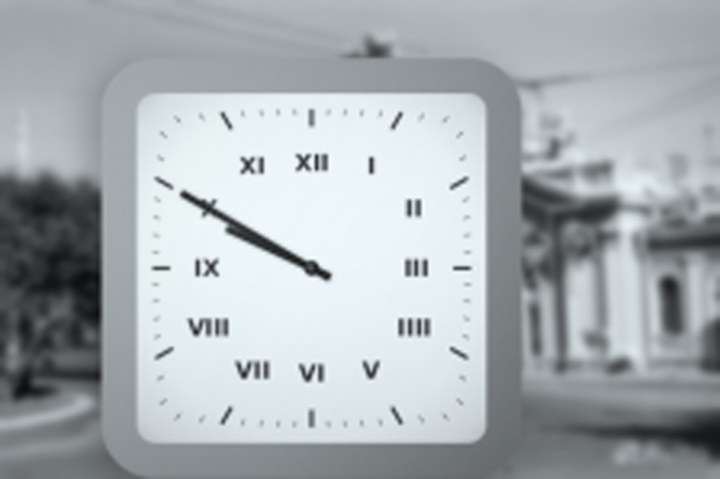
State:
9h50
